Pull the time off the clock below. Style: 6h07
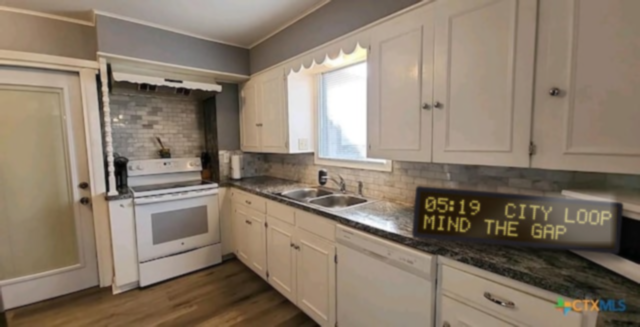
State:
5h19
